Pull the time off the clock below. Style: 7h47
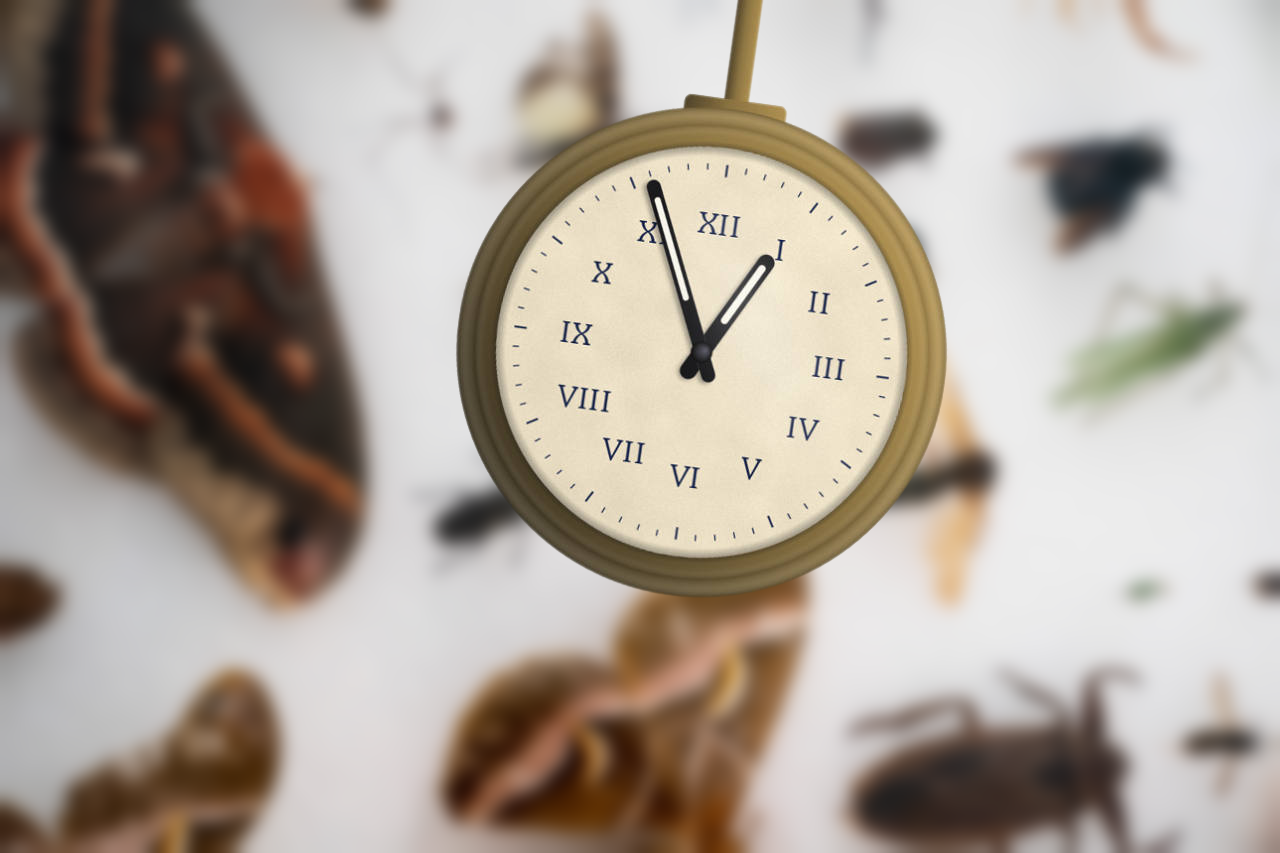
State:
12h56
